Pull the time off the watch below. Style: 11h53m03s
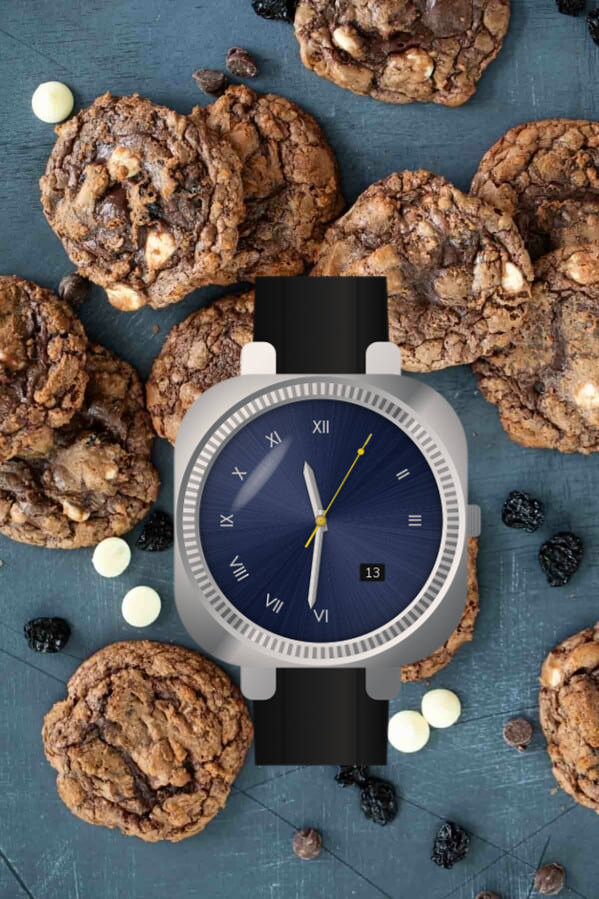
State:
11h31m05s
